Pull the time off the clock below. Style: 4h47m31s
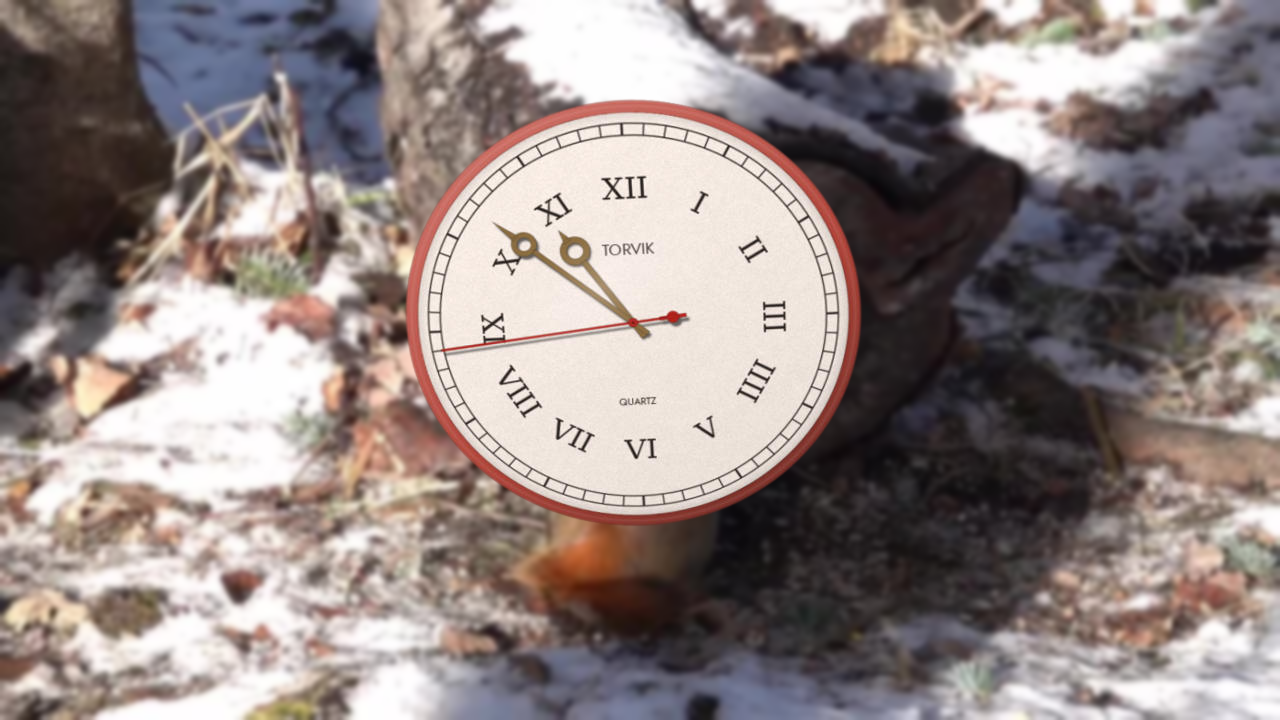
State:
10h51m44s
